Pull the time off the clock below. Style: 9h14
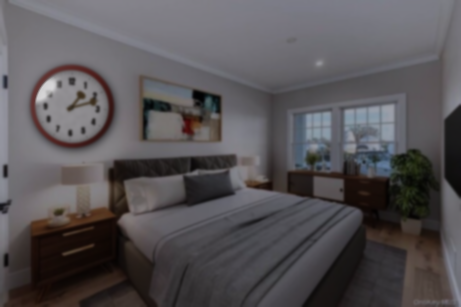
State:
1h12
